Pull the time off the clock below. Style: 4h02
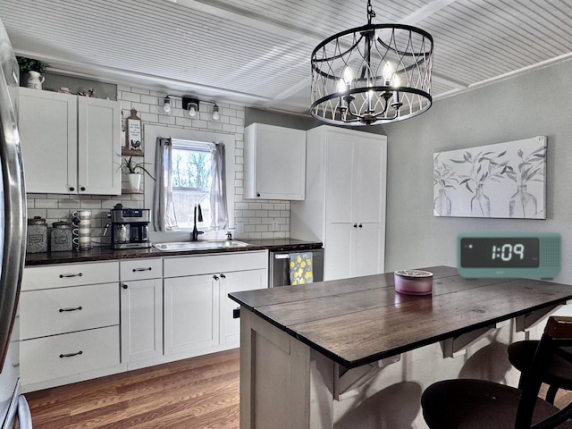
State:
1h09
